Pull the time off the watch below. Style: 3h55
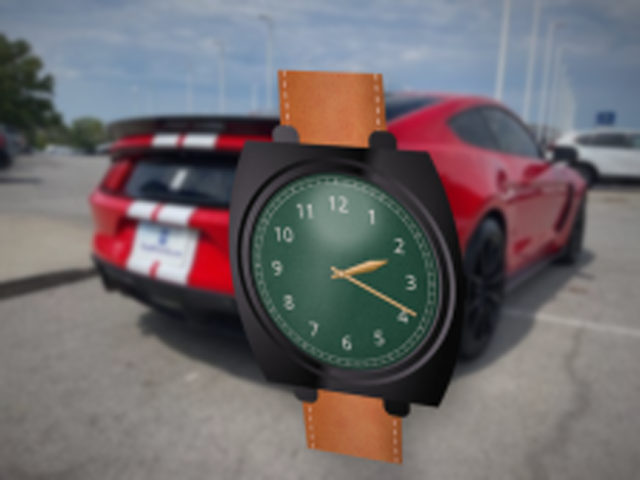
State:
2h19
